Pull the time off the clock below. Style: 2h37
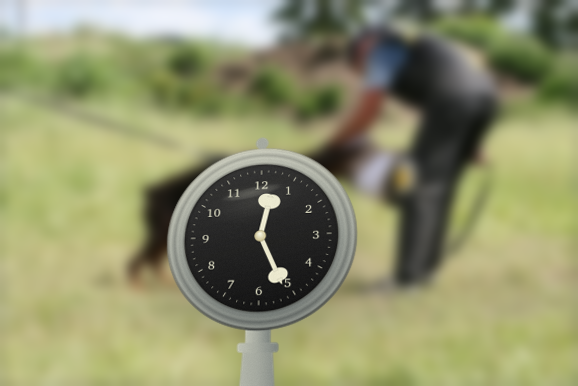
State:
12h26
